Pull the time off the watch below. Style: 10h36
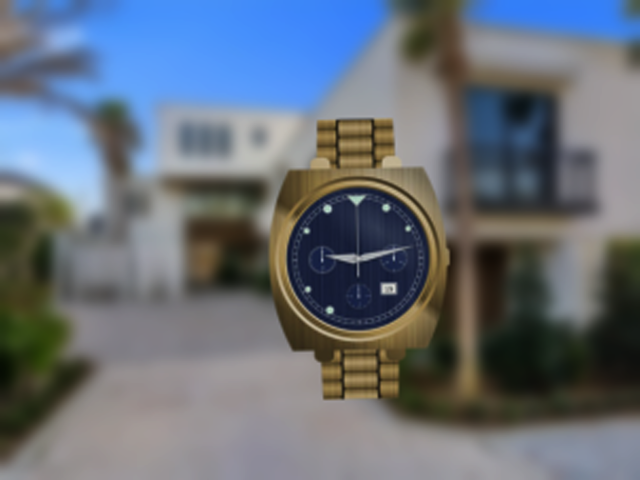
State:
9h13
